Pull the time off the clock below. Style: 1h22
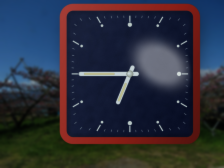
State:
6h45
